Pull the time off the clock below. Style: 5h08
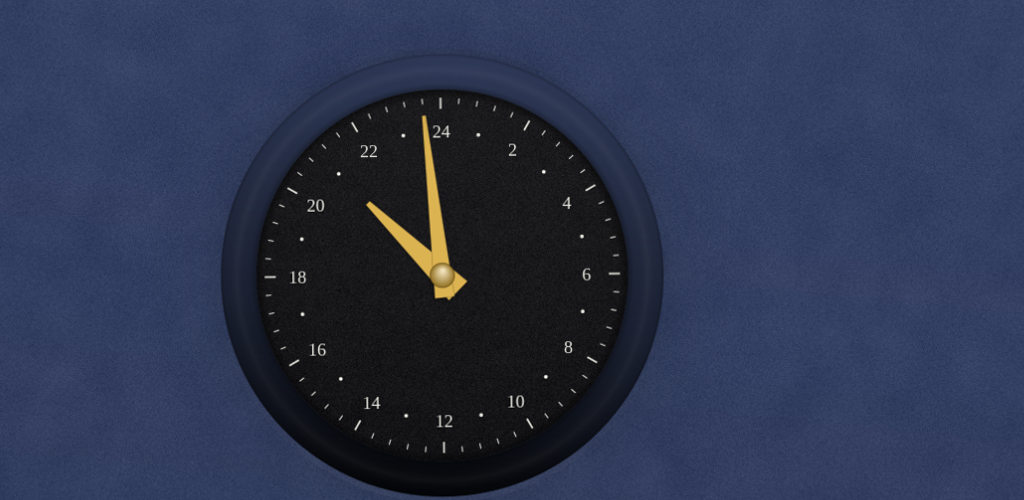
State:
20h59
